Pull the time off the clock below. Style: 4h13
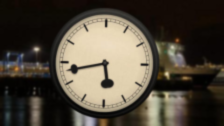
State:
5h43
